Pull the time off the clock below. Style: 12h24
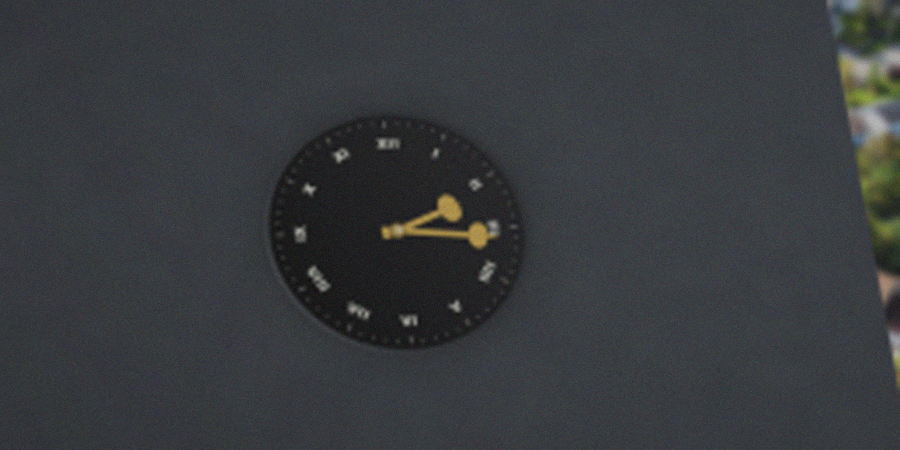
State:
2h16
